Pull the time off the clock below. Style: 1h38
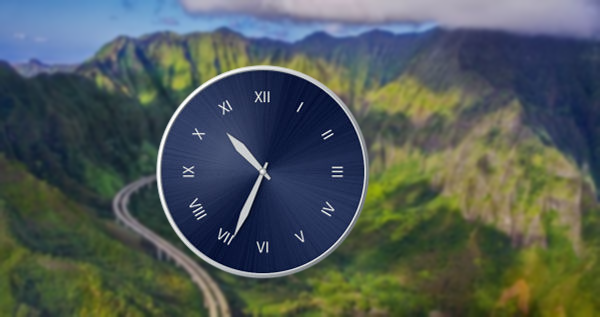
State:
10h34
